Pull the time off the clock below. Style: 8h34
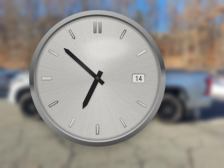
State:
6h52
